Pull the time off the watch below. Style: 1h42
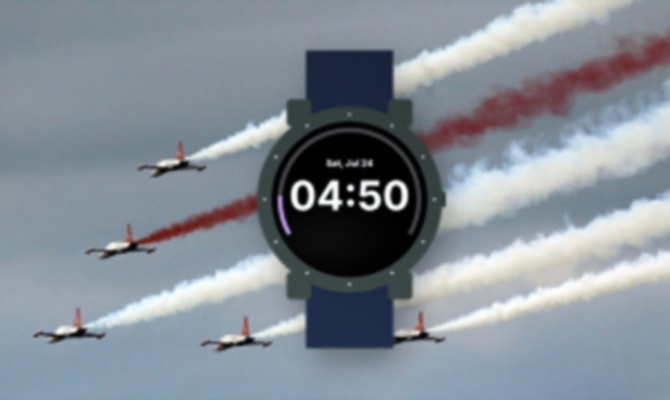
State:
4h50
